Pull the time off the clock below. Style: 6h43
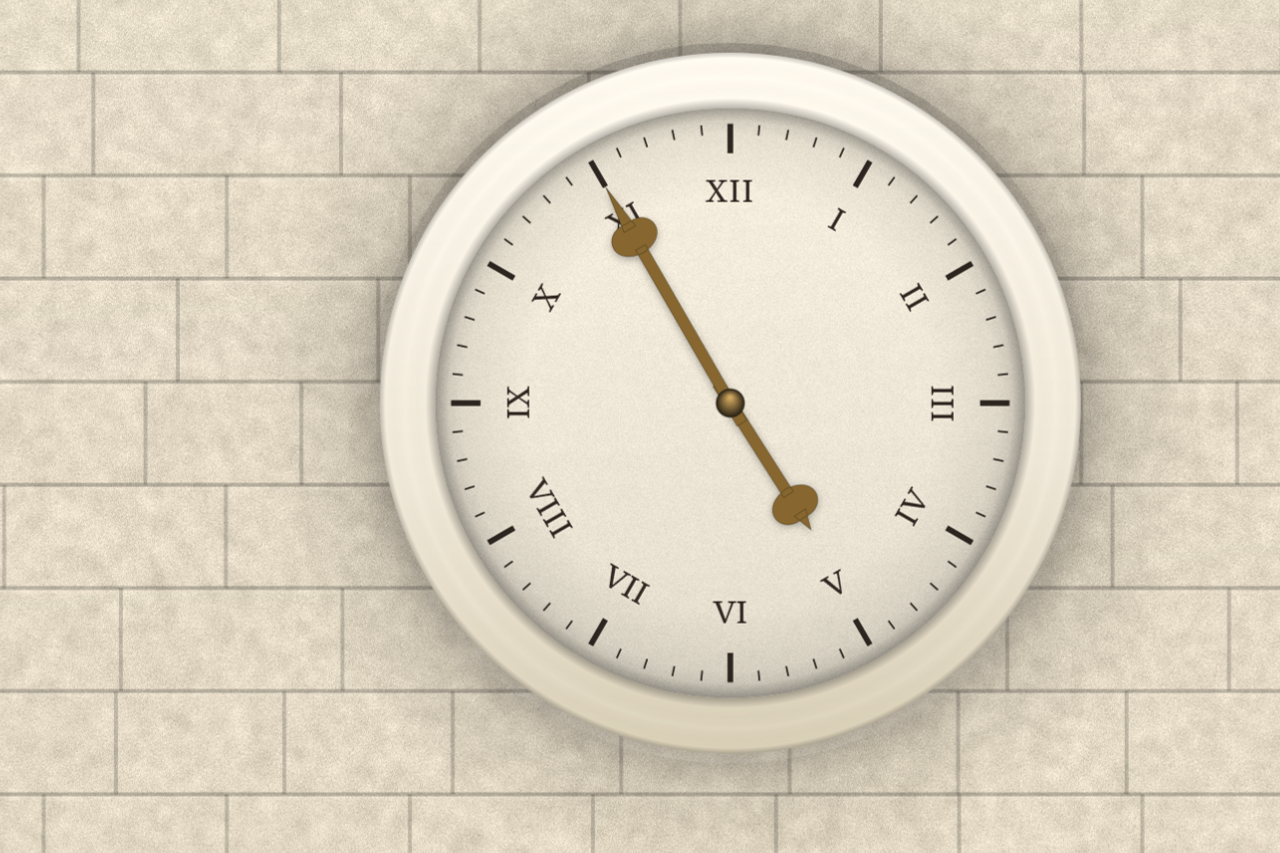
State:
4h55
